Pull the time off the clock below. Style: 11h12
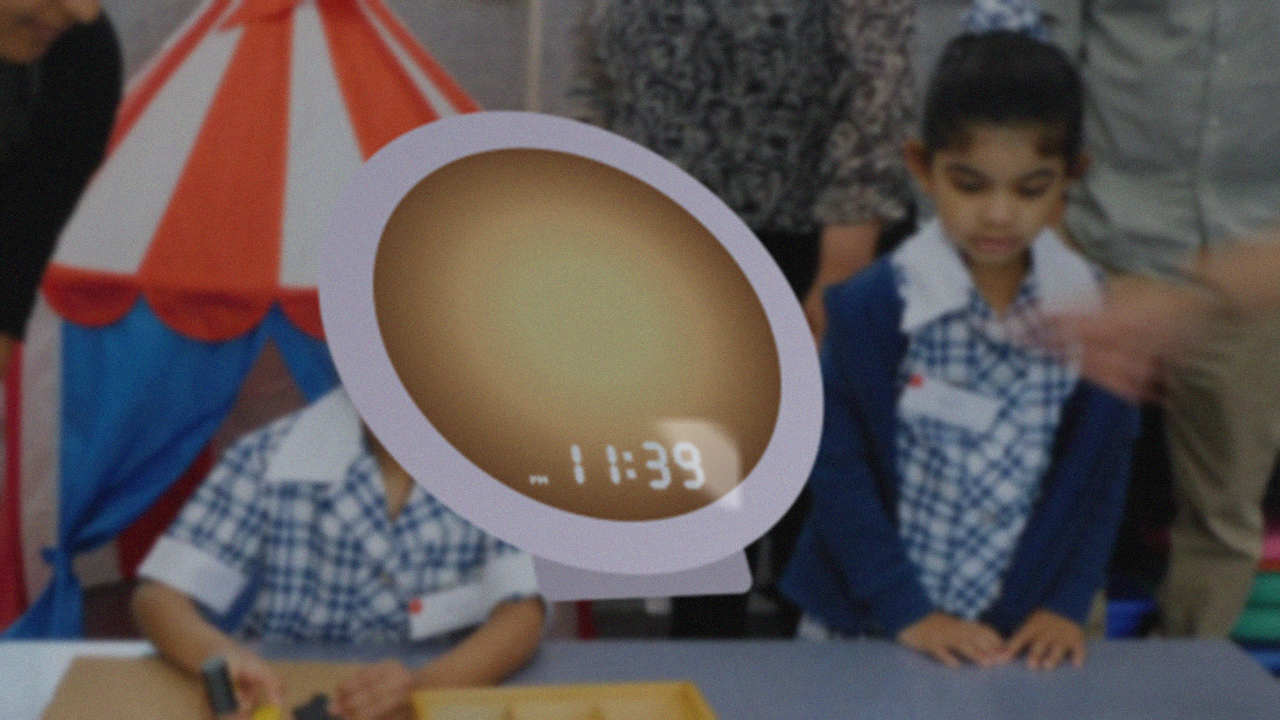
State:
11h39
